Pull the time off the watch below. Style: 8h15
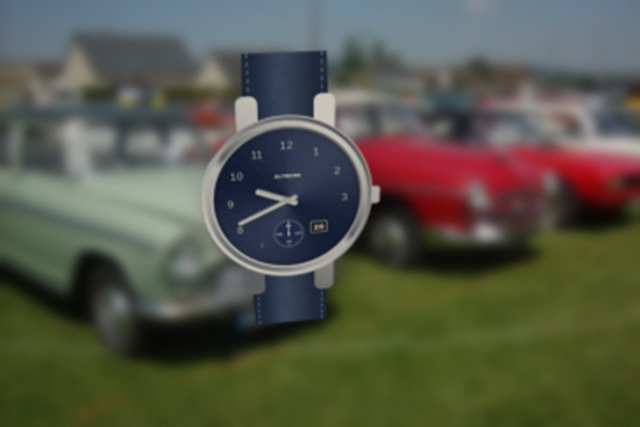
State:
9h41
